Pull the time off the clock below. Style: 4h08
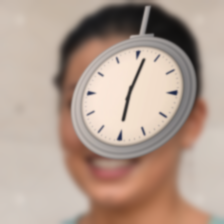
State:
6h02
